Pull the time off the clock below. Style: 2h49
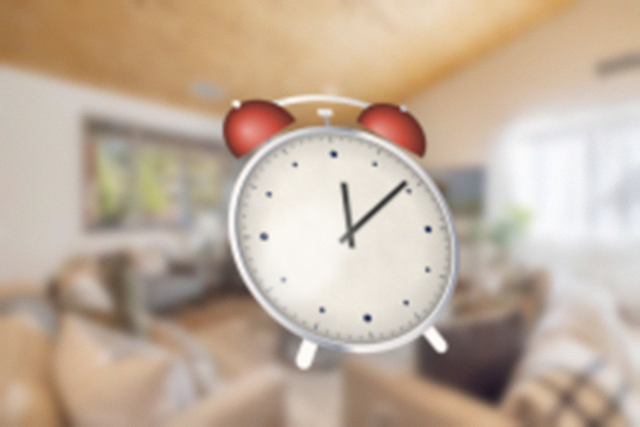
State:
12h09
